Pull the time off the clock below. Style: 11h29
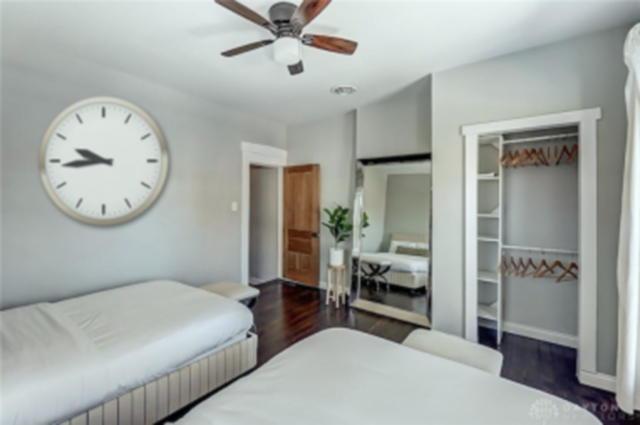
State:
9h44
